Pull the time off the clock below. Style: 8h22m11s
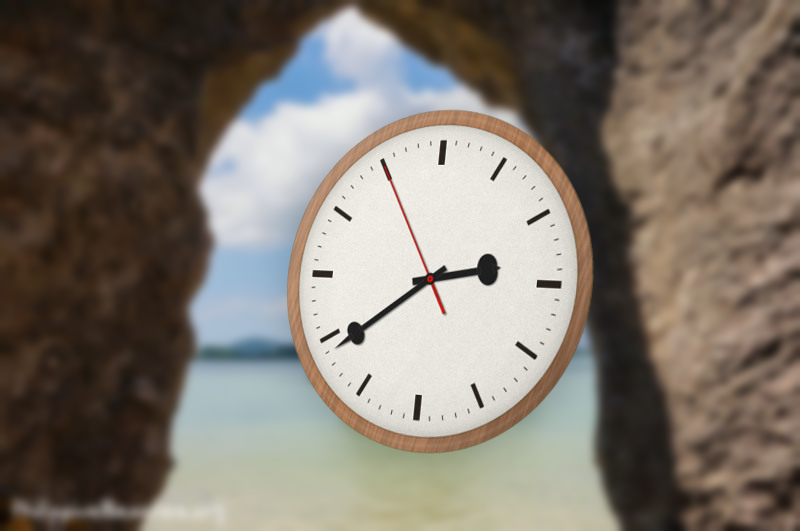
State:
2h38m55s
